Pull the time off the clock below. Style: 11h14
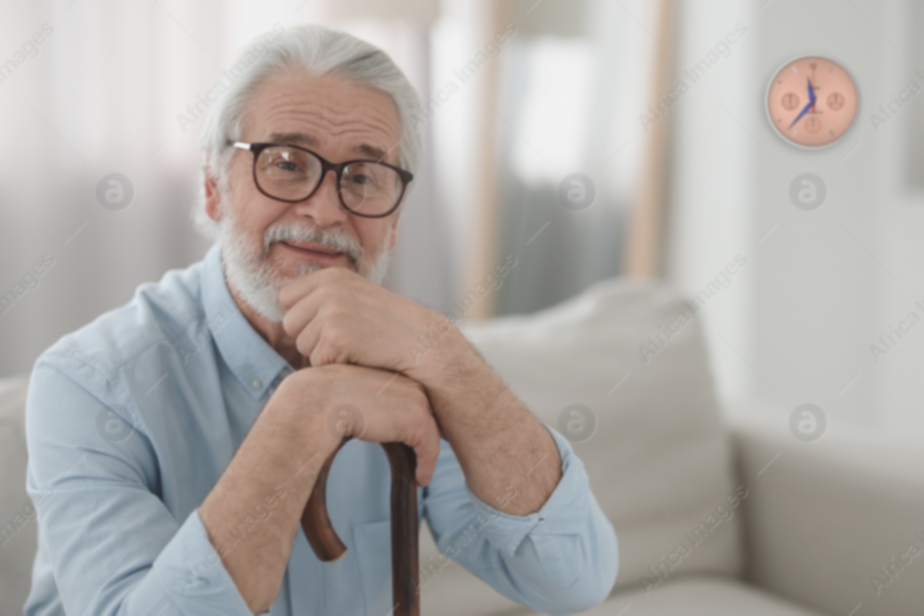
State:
11h37
